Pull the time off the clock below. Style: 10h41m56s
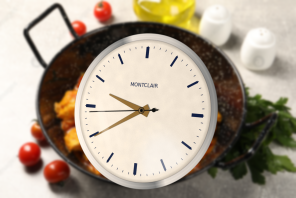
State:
9h39m44s
